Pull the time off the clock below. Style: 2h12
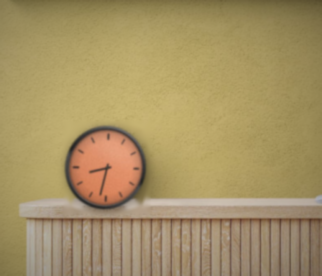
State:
8h32
